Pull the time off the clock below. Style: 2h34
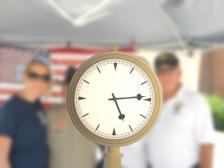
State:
5h14
